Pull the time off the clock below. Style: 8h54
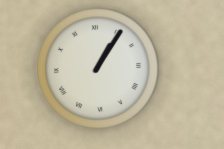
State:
1h06
